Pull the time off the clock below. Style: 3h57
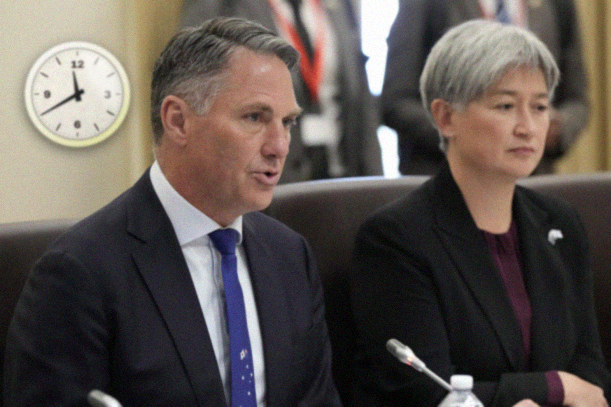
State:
11h40
